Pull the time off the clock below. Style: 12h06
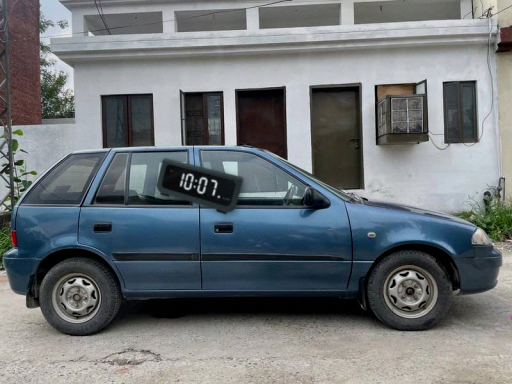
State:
10h07
